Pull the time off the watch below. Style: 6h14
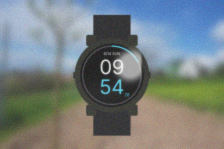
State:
9h54
